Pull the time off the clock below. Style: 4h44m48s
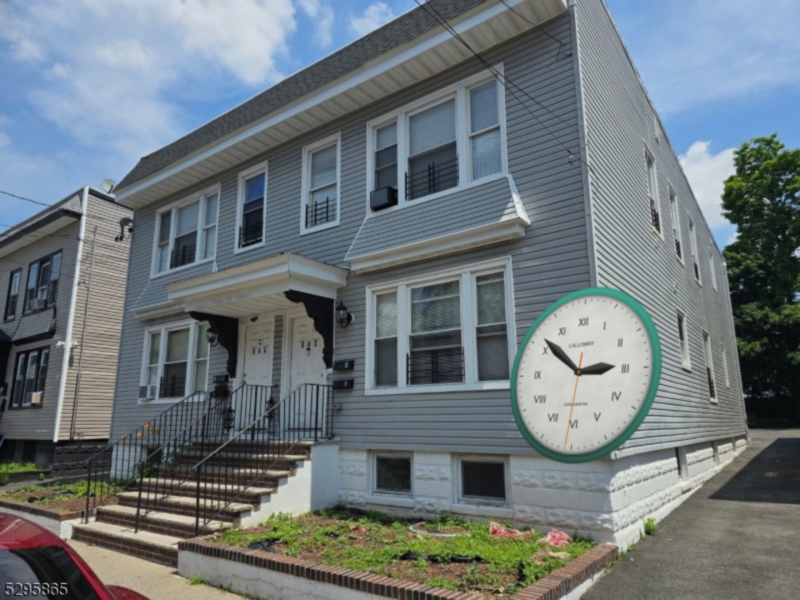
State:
2h51m31s
